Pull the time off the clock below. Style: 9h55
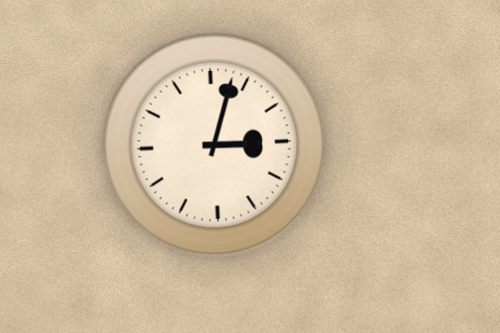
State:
3h03
